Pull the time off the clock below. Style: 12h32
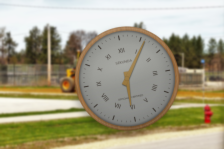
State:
6h06
